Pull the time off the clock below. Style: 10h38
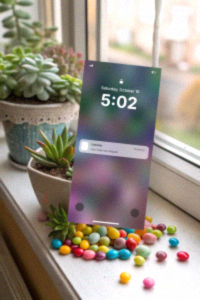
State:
5h02
